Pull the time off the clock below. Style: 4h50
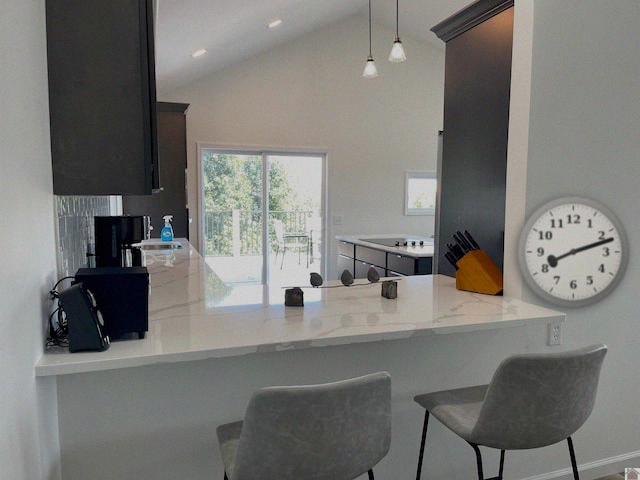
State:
8h12
